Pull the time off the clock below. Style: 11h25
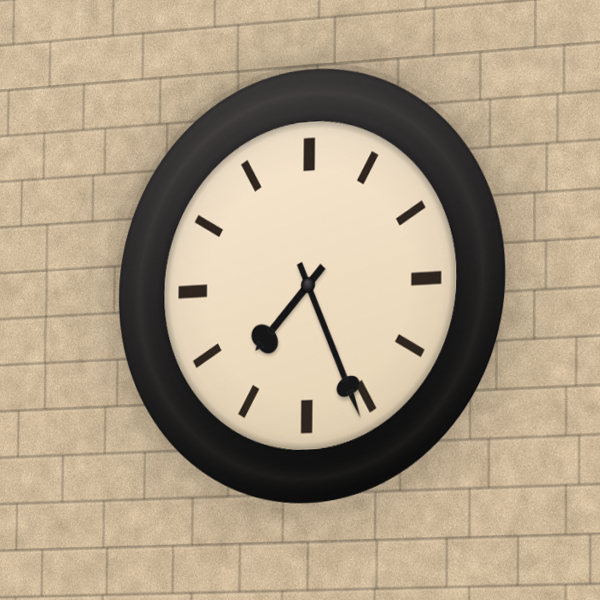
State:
7h26
